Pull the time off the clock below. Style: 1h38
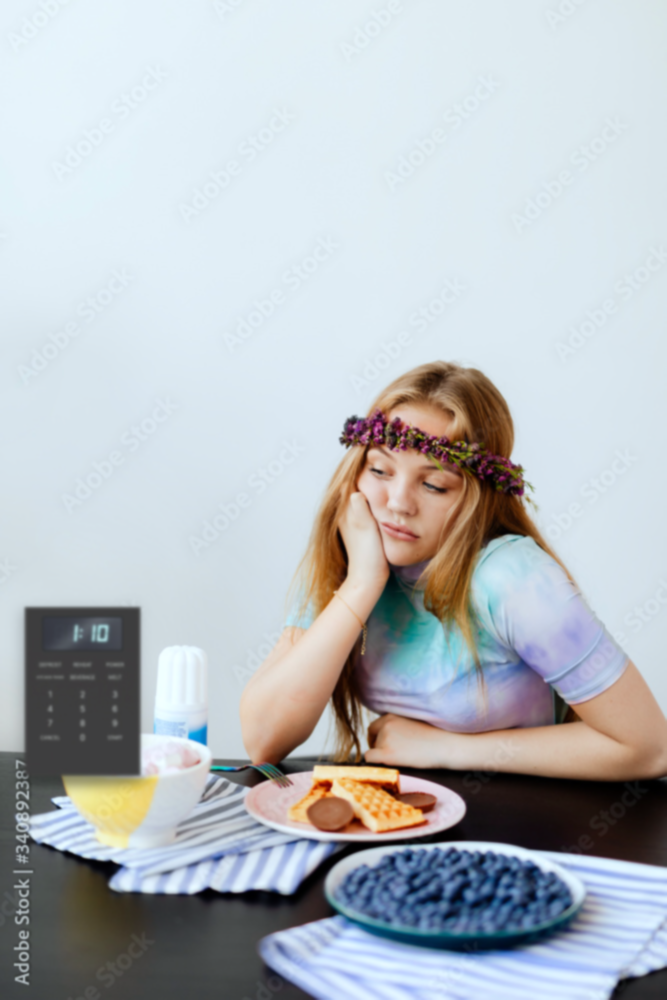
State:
1h10
